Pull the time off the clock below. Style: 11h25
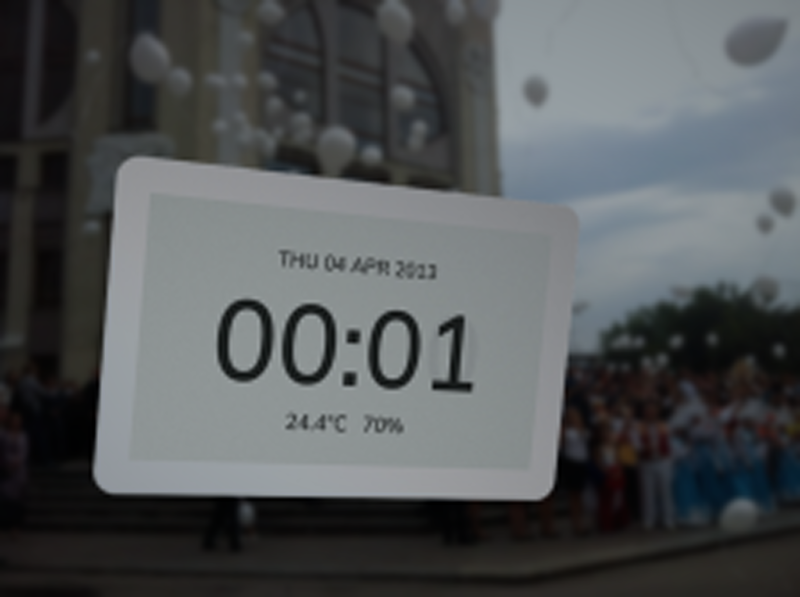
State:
0h01
